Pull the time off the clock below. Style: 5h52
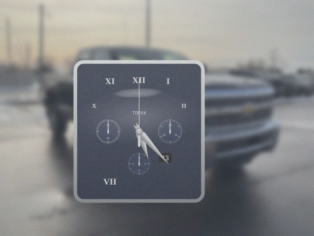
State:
5h23
